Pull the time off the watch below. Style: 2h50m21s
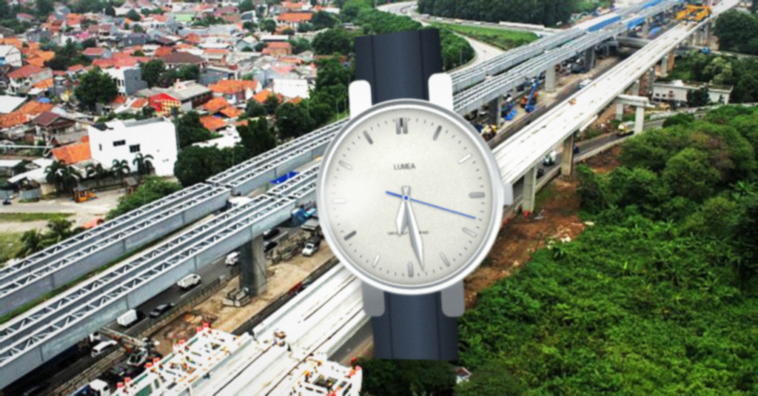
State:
6h28m18s
